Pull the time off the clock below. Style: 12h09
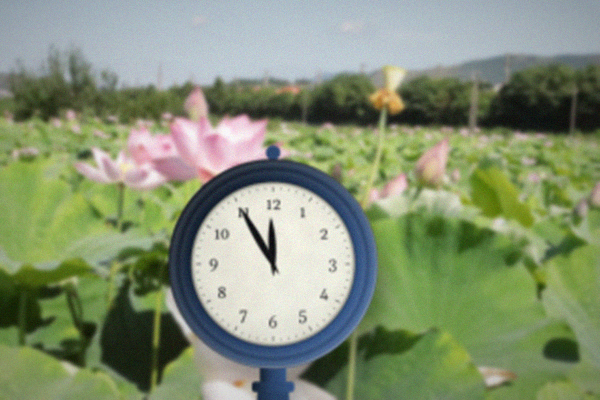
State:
11h55
